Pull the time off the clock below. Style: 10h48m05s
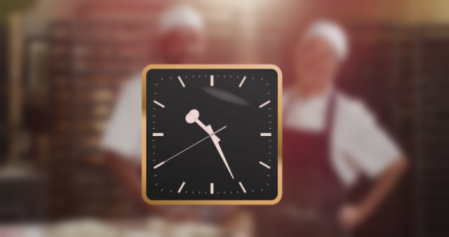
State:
10h25m40s
